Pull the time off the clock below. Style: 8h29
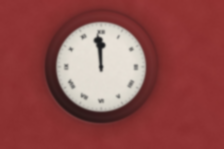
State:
11h59
